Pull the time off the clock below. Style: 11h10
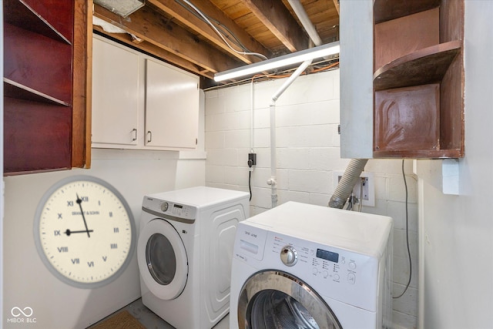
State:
8h58
